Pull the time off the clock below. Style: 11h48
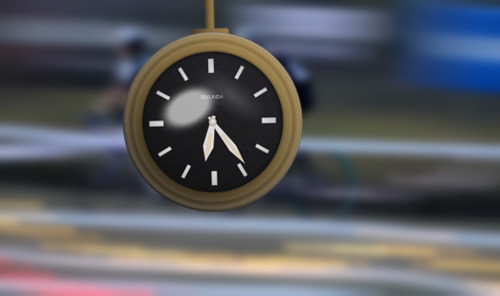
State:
6h24
